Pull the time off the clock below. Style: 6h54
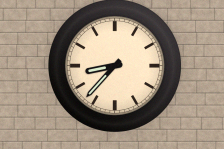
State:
8h37
